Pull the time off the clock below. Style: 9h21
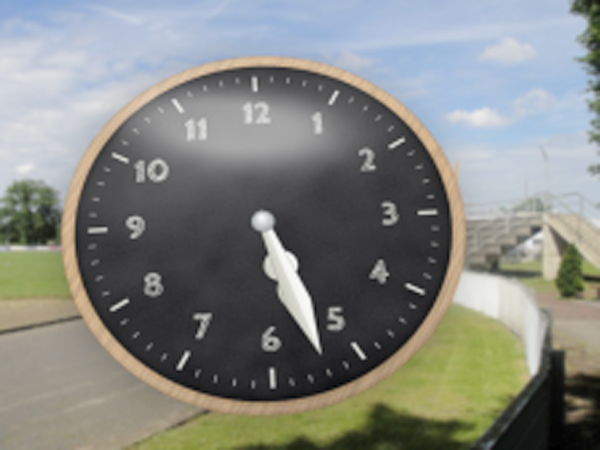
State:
5h27
